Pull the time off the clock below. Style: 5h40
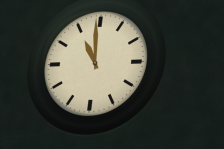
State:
10h59
